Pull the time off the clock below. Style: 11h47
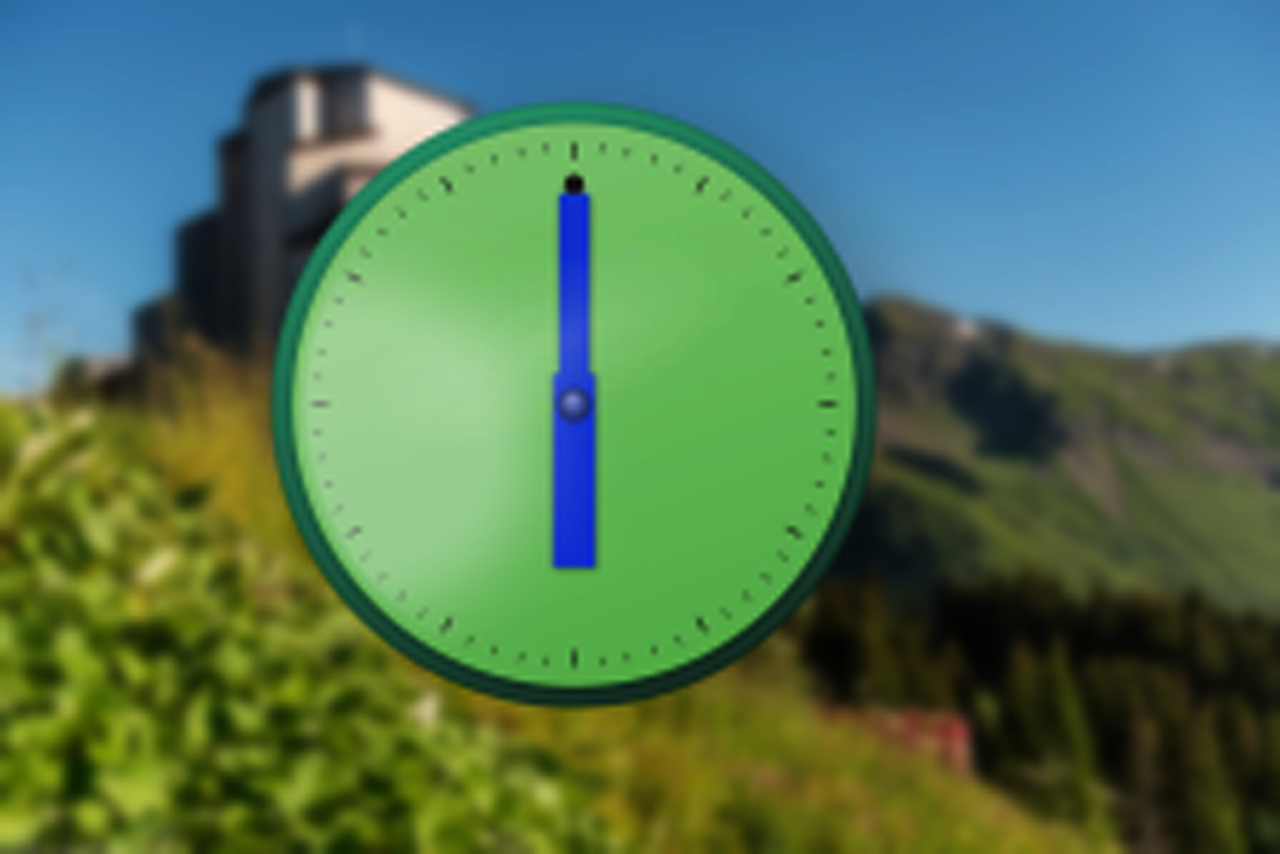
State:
6h00
